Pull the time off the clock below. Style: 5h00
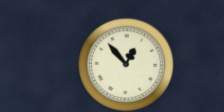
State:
12h53
